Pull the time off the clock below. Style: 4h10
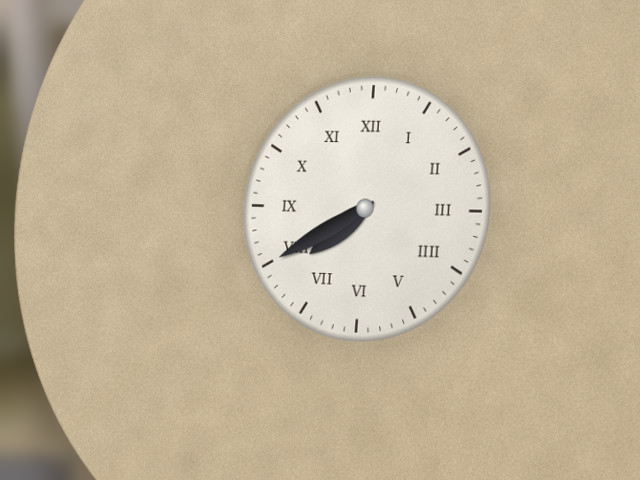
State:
7h40
